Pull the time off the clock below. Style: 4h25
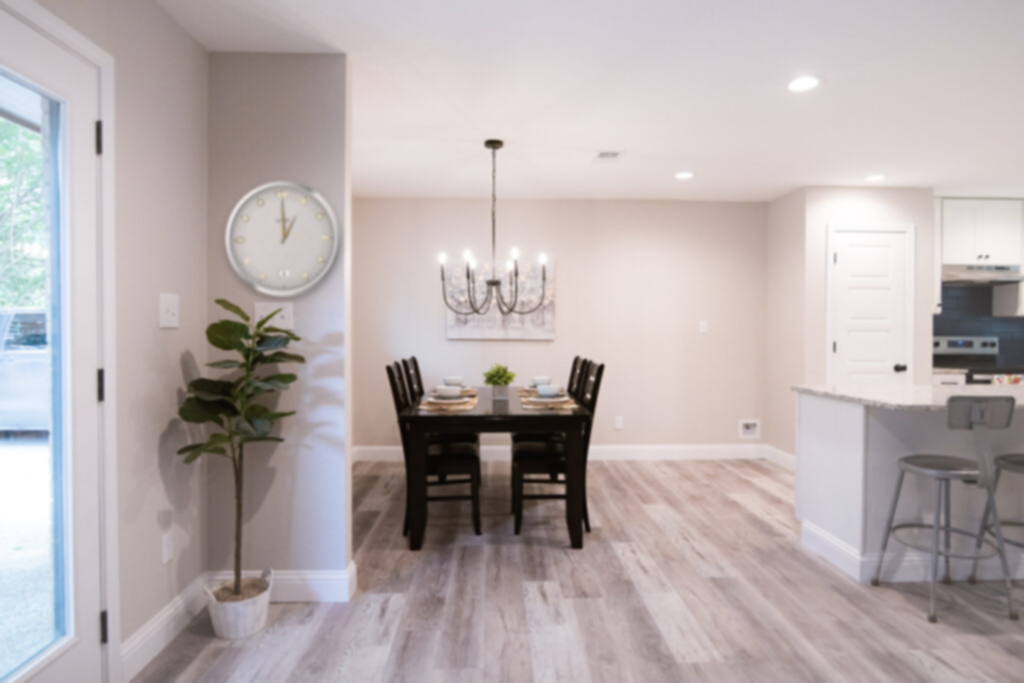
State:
1h00
